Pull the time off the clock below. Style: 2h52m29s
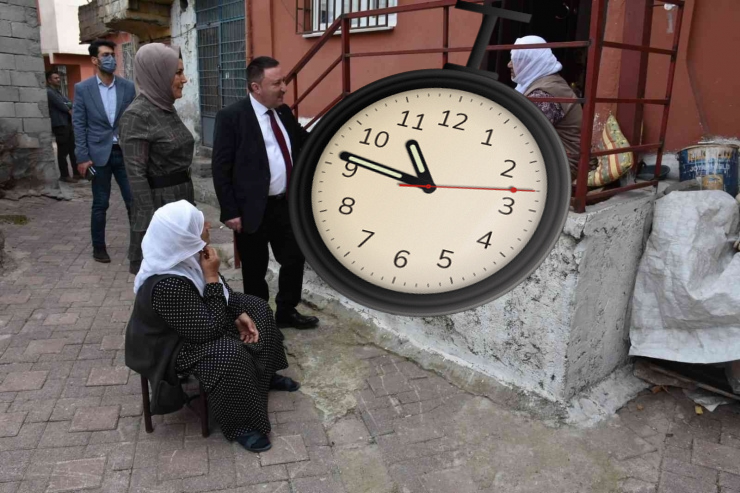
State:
10h46m13s
